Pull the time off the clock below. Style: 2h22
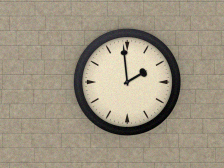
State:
1h59
